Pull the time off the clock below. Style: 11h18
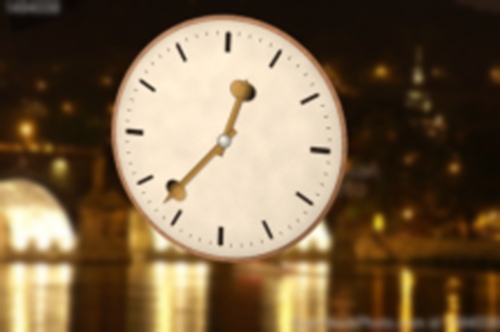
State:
12h37
